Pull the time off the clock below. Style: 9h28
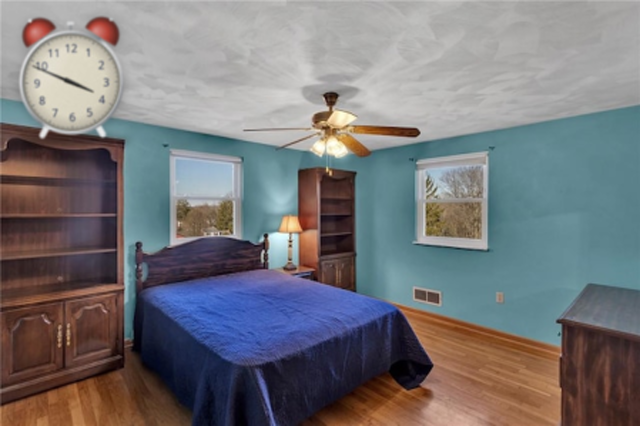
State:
3h49
